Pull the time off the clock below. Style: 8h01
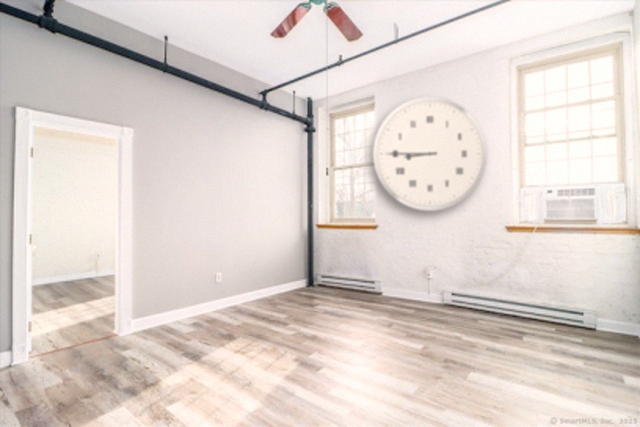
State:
8h45
